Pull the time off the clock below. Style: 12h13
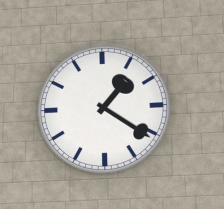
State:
1h21
